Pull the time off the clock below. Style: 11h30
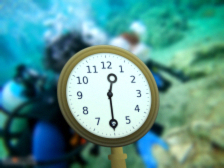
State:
12h30
